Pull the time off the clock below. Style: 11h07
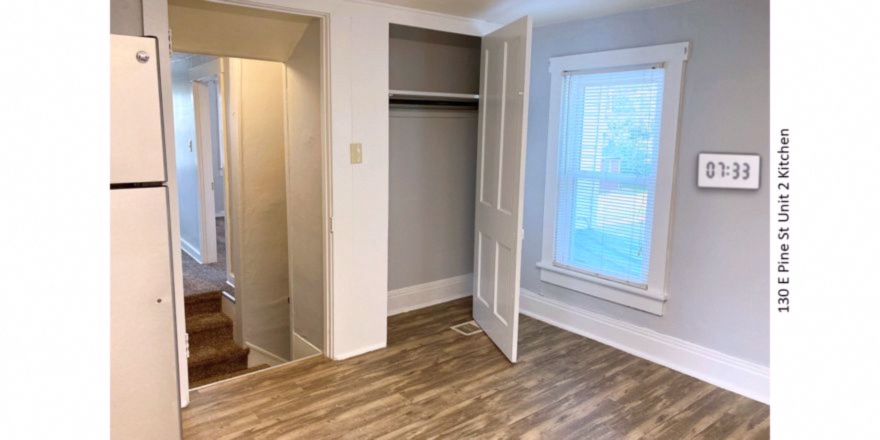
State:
7h33
